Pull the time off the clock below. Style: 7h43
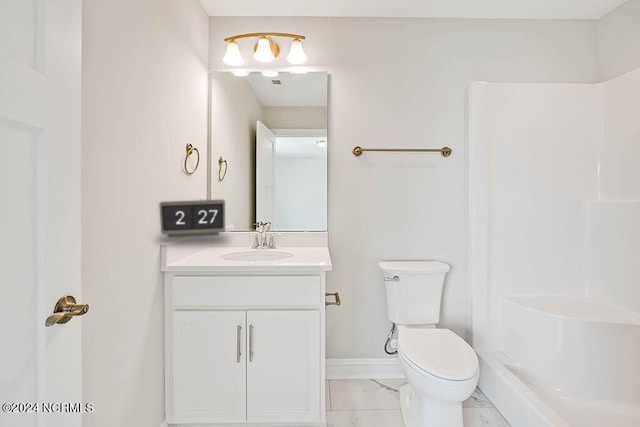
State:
2h27
